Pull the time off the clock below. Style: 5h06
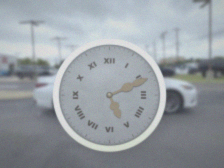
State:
5h11
